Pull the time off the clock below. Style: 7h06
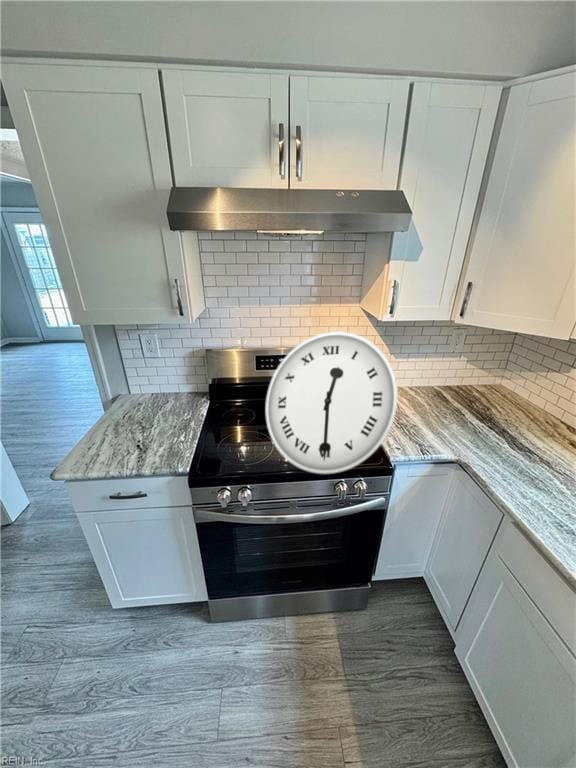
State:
12h30
